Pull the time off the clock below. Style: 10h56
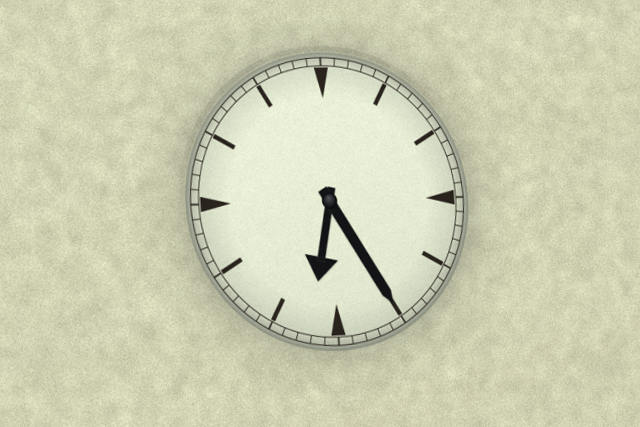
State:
6h25
